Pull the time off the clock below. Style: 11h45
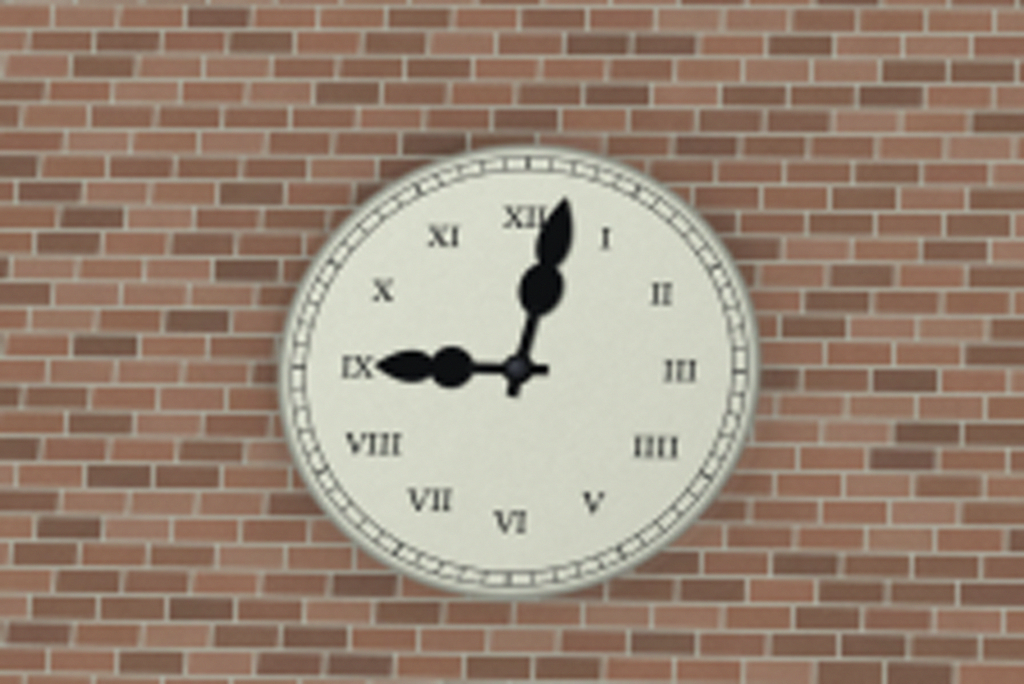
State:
9h02
